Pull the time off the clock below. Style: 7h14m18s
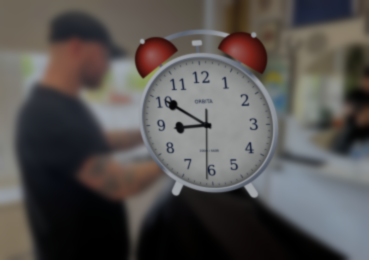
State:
8h50m31s
